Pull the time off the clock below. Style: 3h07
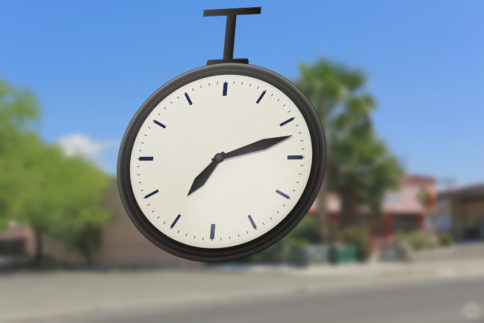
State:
7h12
